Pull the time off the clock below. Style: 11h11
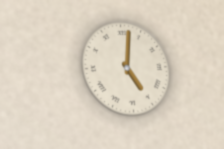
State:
5h02
